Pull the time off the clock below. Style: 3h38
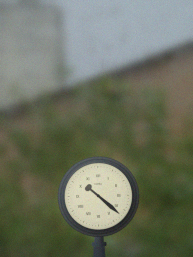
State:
10h22
